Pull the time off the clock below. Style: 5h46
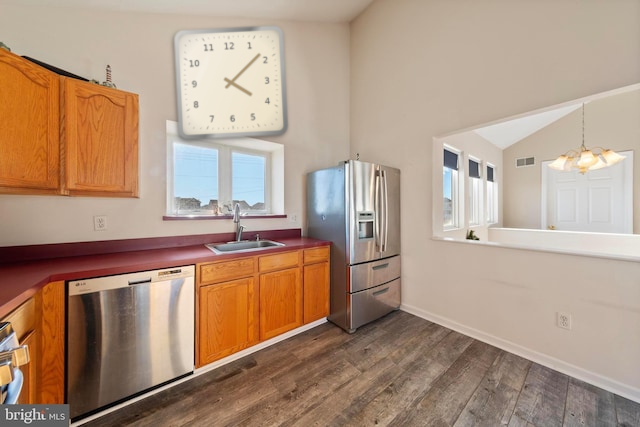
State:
4h08
